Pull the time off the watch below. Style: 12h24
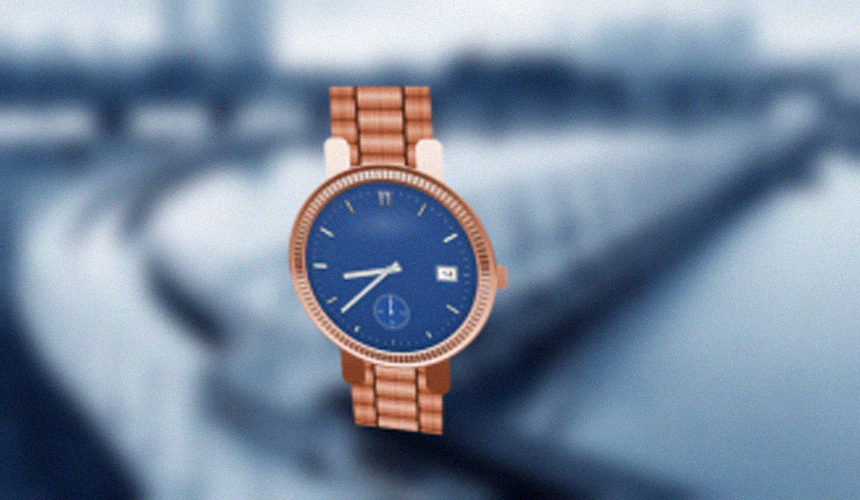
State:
8h38
